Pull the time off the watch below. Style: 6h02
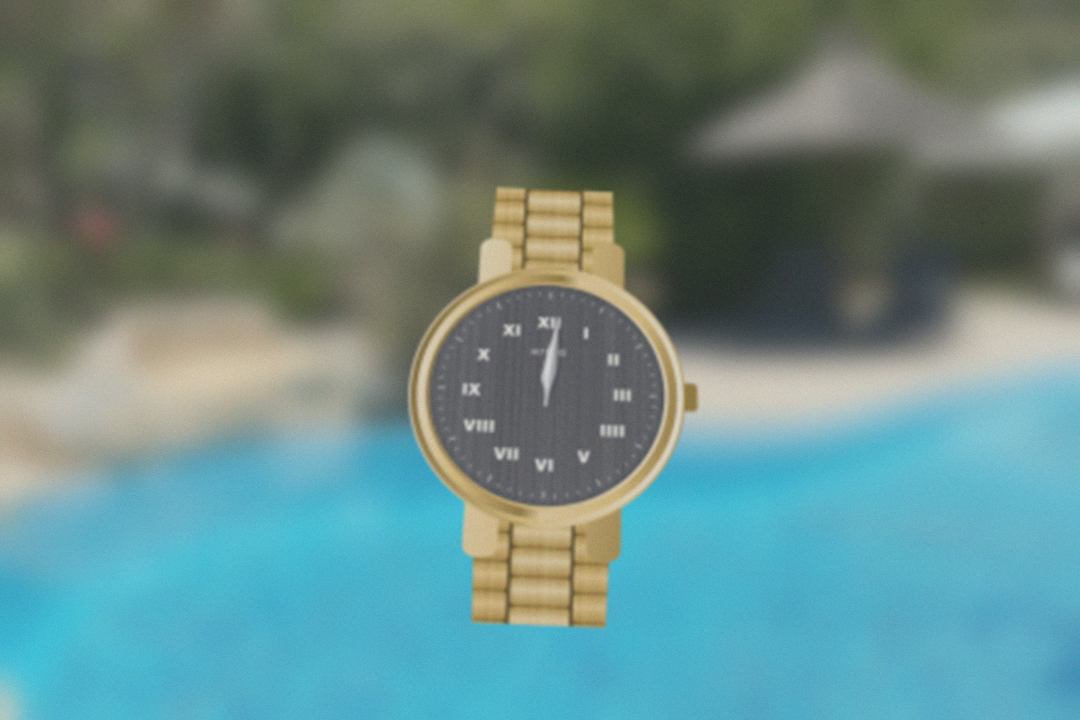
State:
12h01
